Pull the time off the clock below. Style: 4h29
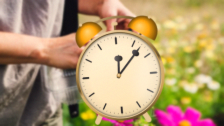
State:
12h07
